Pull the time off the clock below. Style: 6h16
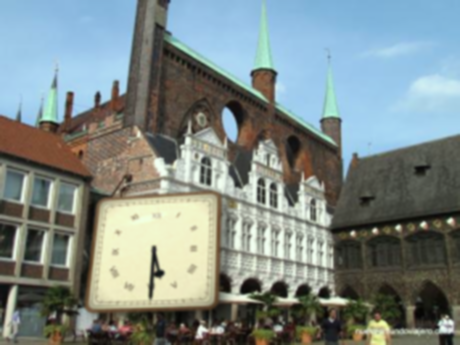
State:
5h30
